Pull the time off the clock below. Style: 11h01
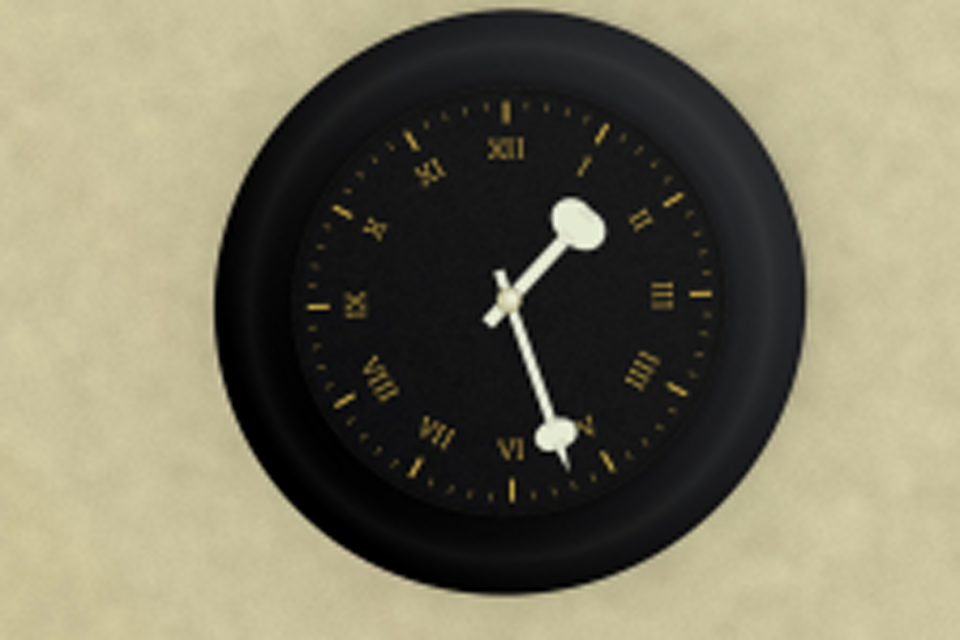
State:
1h27
